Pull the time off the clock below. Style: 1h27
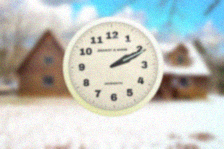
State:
2h11
